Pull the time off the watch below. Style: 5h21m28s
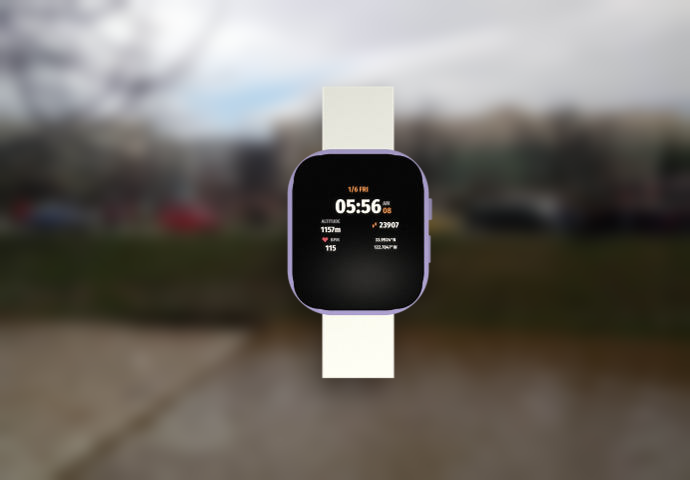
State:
5h56m08s
